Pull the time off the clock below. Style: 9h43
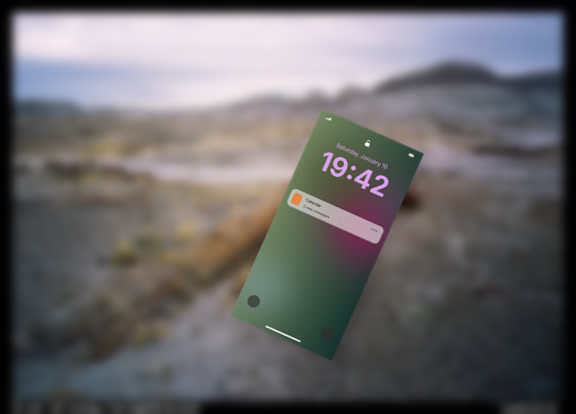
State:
19h42
